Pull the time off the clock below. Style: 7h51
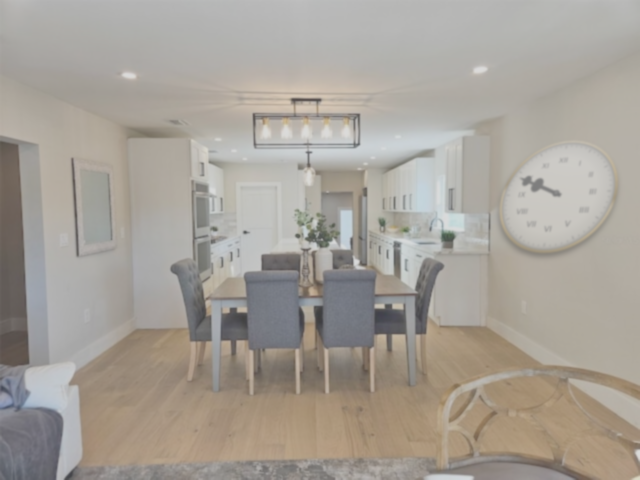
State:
9h49
